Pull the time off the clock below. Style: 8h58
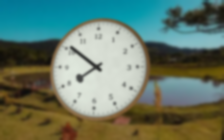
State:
7h51
